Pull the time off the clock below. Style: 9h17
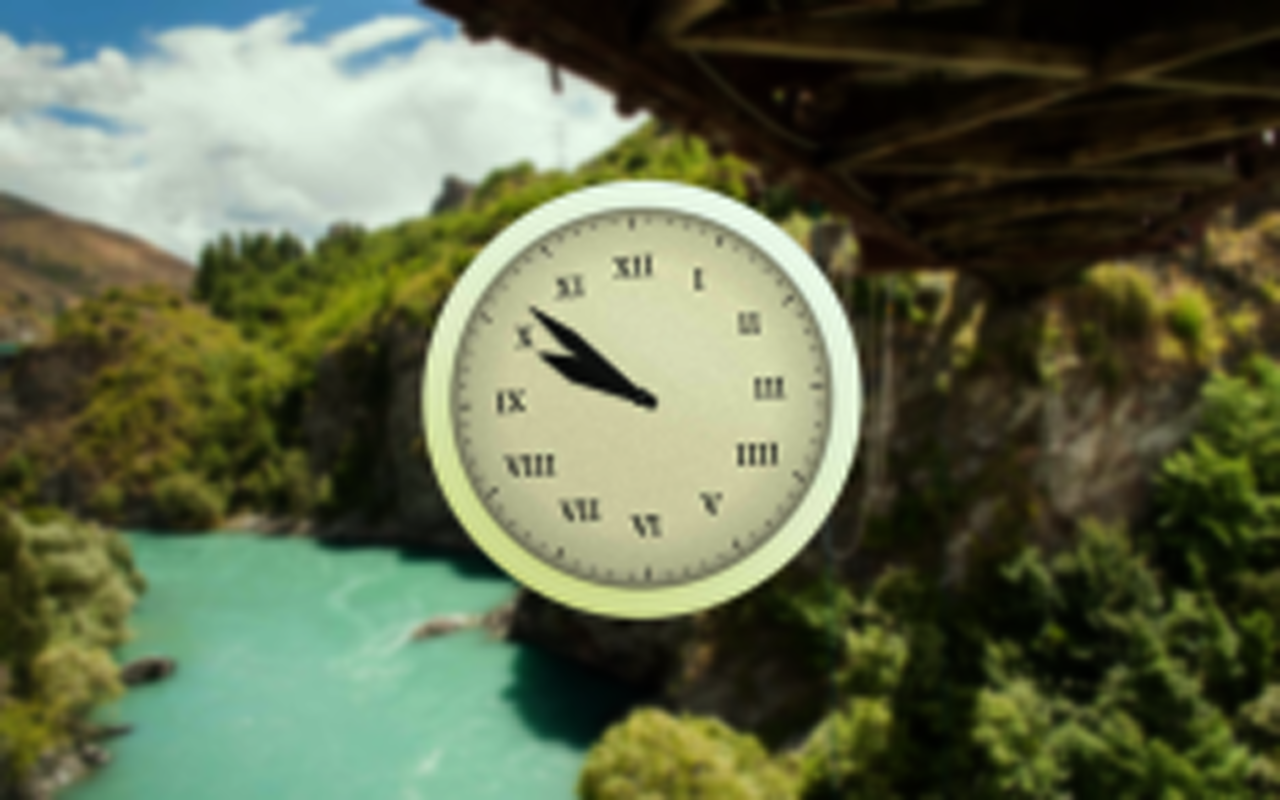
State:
9h52
